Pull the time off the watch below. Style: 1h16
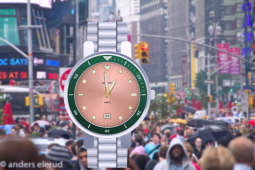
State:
12h59
